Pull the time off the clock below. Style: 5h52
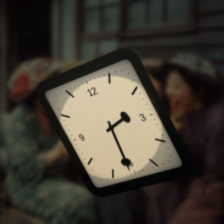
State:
2h31
